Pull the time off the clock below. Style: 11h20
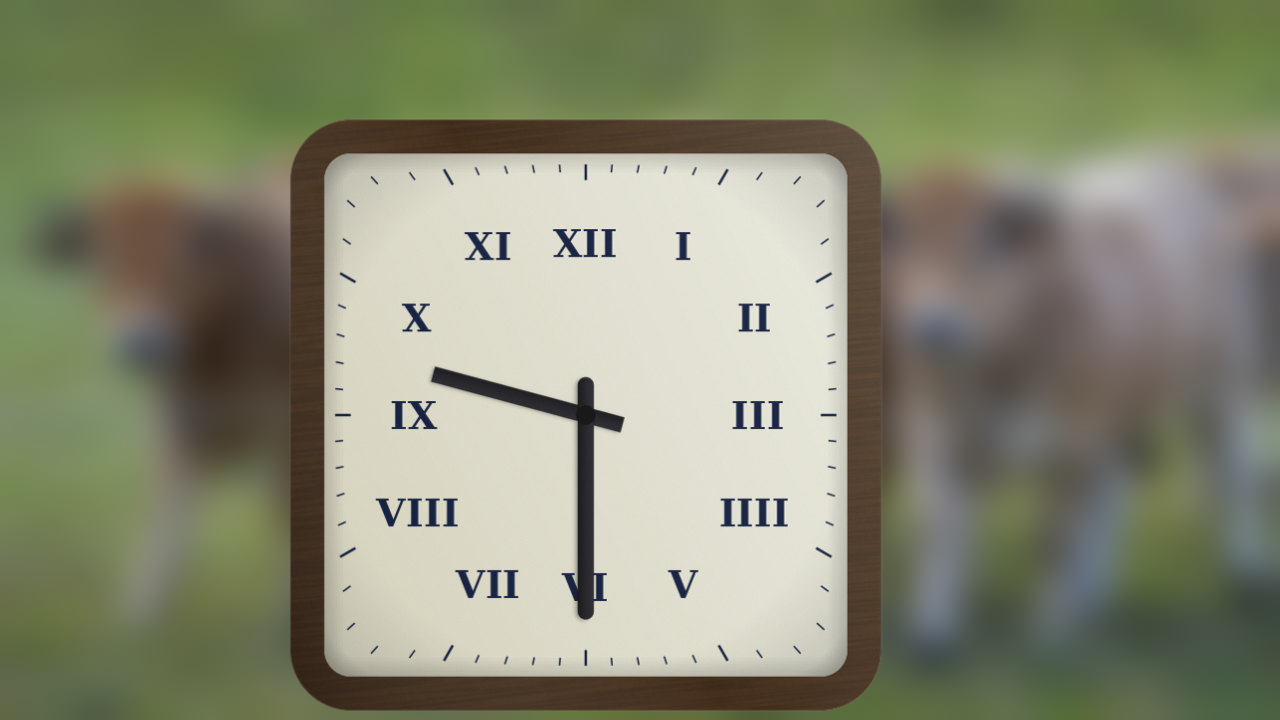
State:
9h30
